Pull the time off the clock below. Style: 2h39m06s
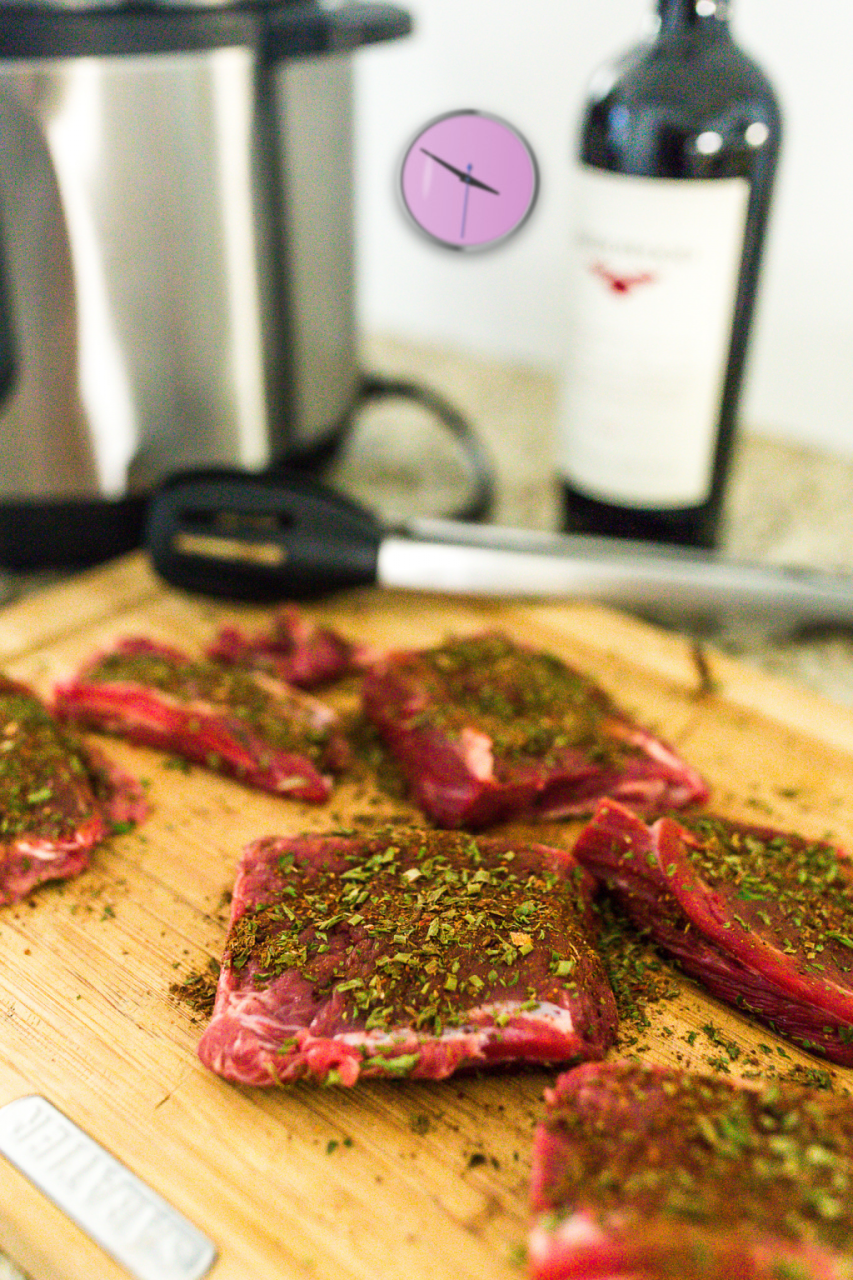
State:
3h50m31s
